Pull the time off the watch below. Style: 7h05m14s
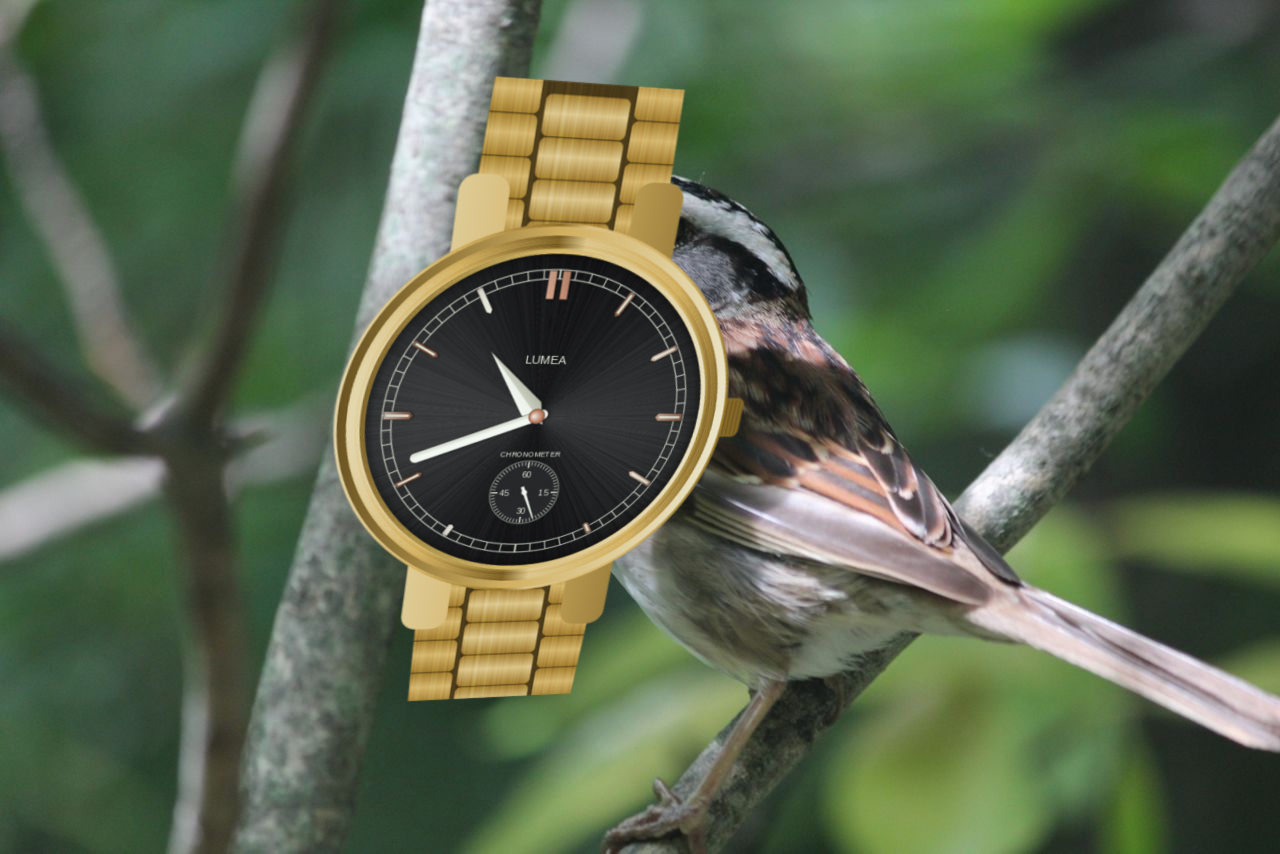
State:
10h41m26s
